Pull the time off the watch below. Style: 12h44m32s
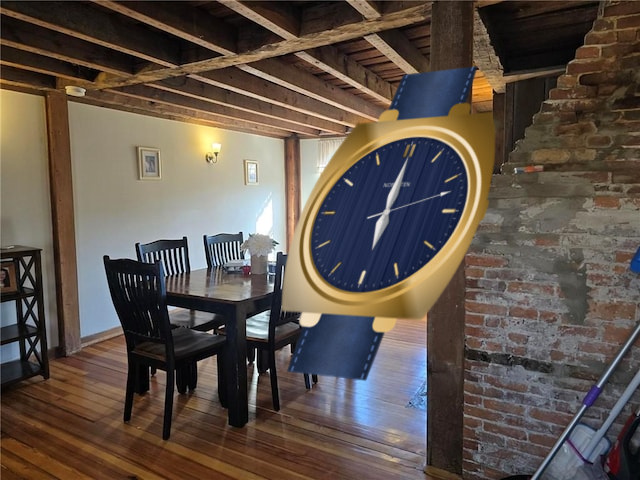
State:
6h00m12s
